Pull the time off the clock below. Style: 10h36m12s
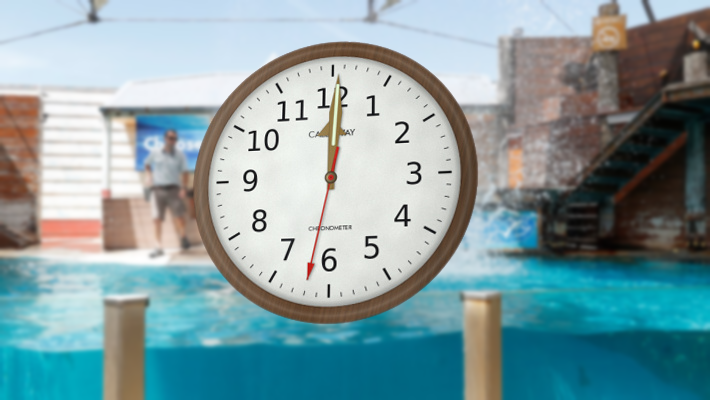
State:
12h00m32s
